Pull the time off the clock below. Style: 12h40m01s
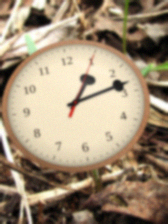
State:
1h13m05s
